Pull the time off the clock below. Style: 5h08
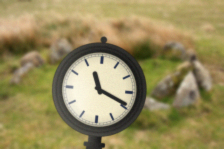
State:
11h19
